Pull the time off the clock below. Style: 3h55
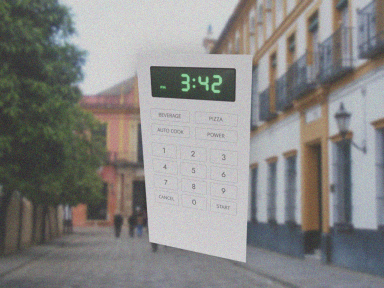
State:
3h42
